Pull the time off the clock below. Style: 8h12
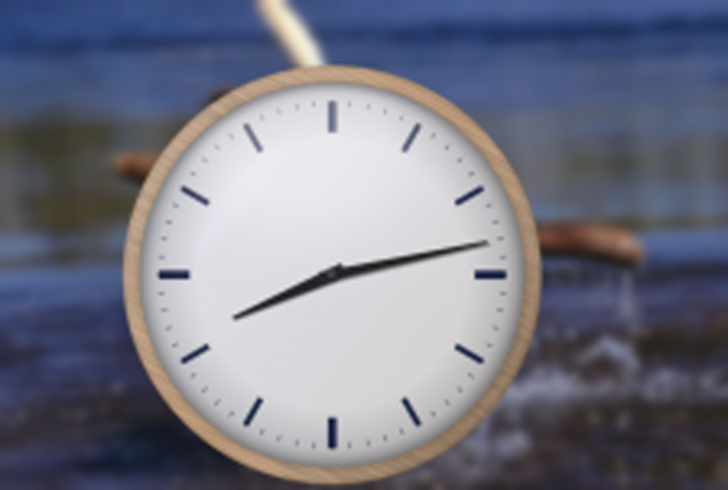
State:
8h13
